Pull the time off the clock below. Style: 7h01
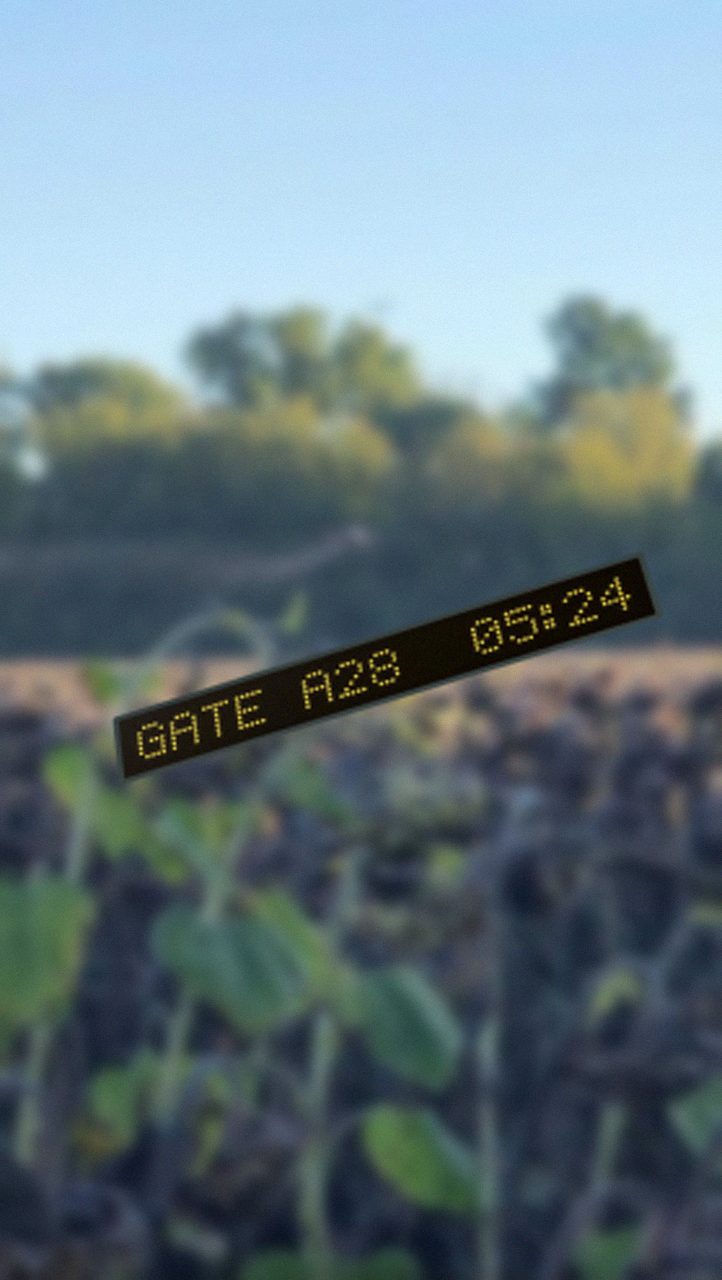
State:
5h24
